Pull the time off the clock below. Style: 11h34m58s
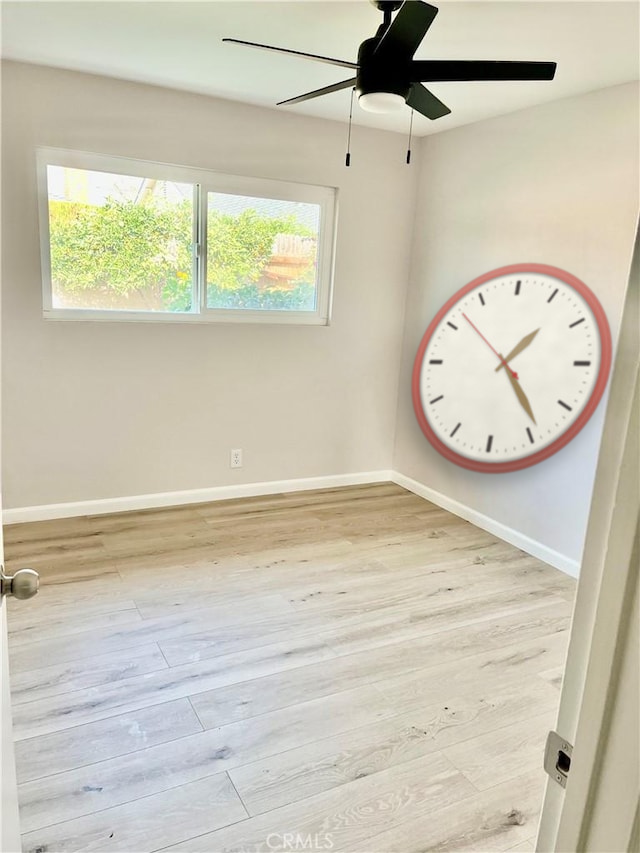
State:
1h23m52s
